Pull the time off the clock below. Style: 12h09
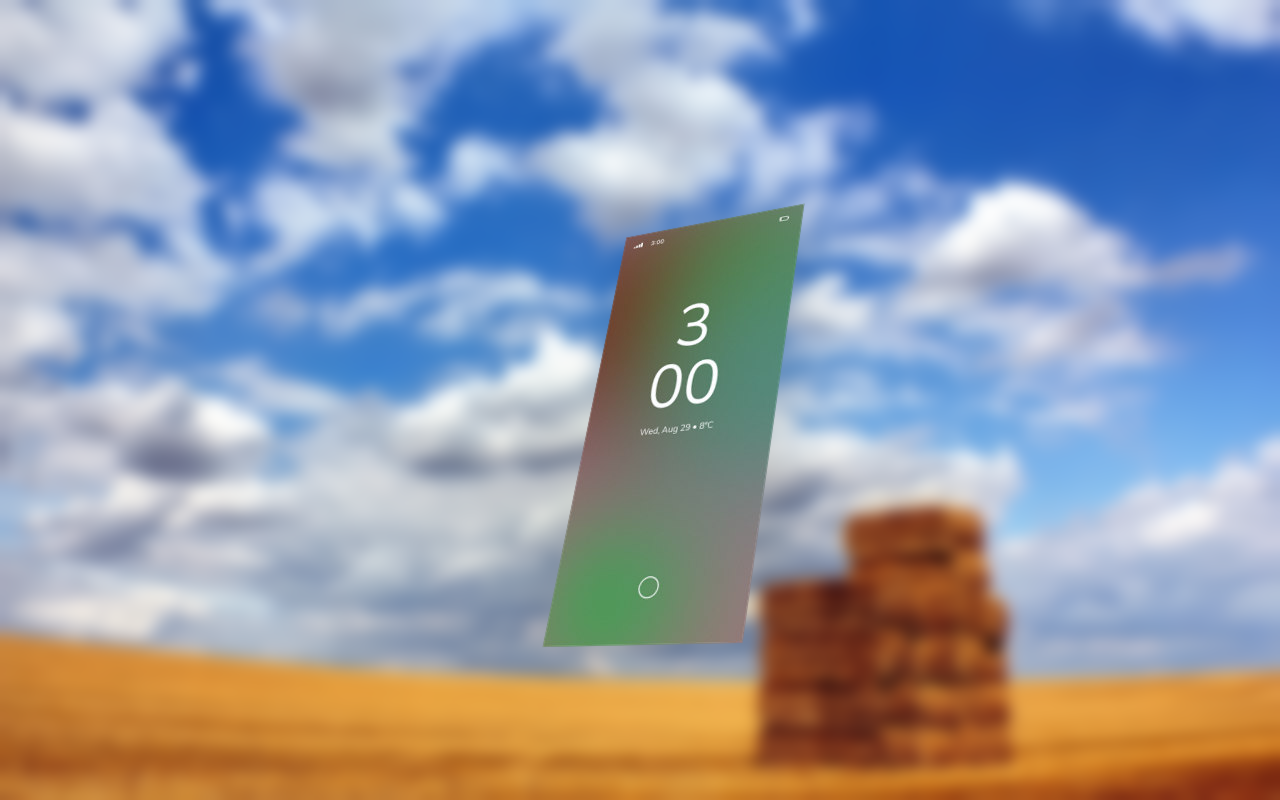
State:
3h00
